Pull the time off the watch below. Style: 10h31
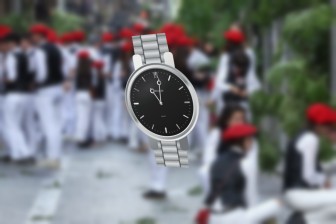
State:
11h01
